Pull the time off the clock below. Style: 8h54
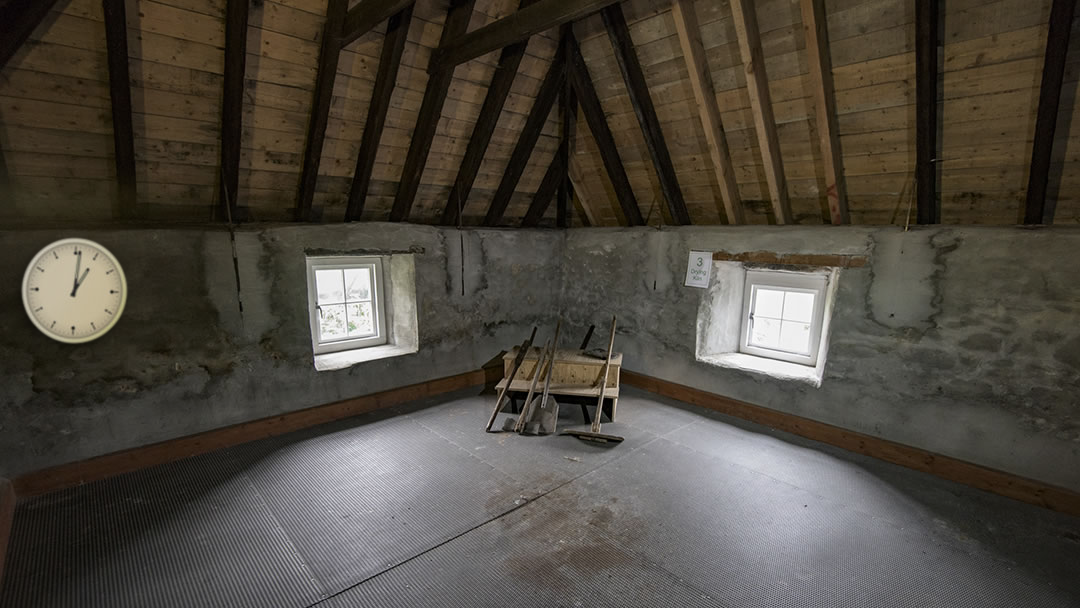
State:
1h01
